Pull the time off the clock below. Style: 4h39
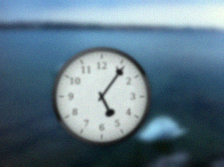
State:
5h06
